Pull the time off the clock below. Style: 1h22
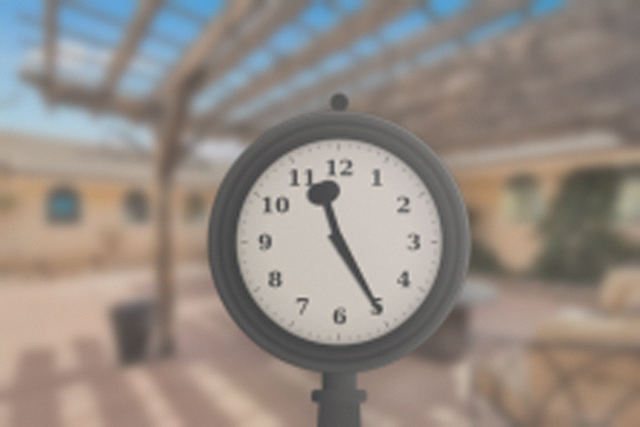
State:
11h25
